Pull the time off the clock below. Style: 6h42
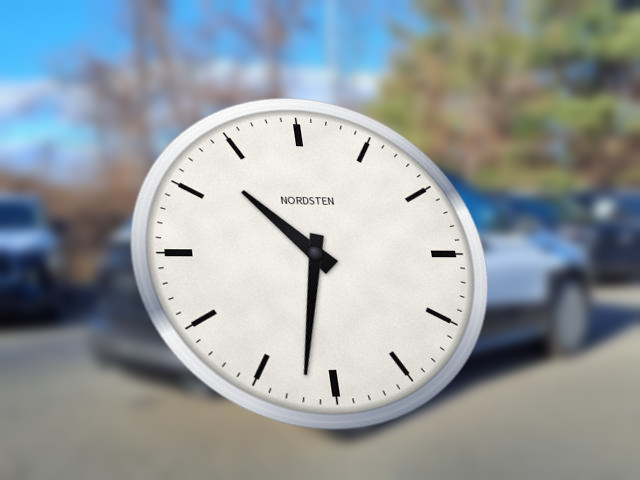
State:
10h32
